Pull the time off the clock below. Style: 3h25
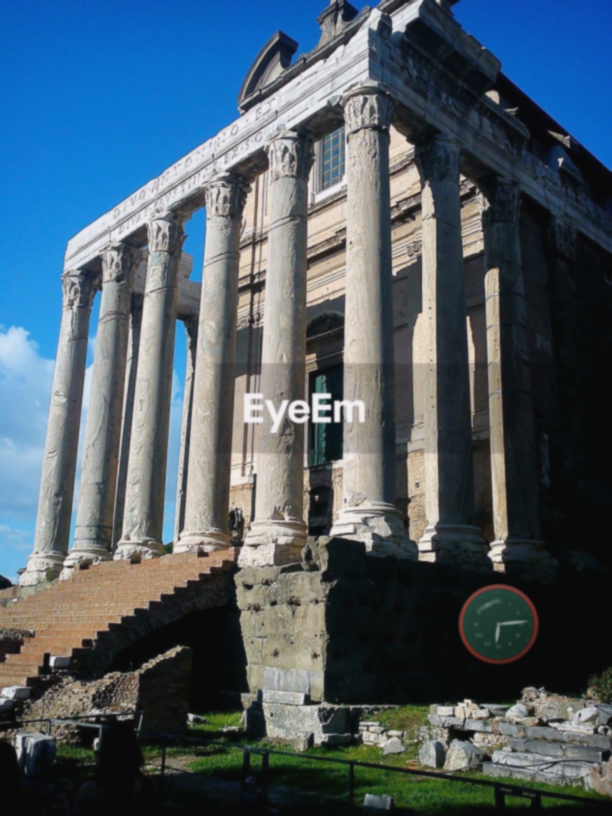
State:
6h14
